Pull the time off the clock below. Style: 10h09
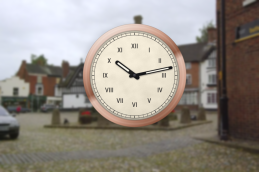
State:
10h13
